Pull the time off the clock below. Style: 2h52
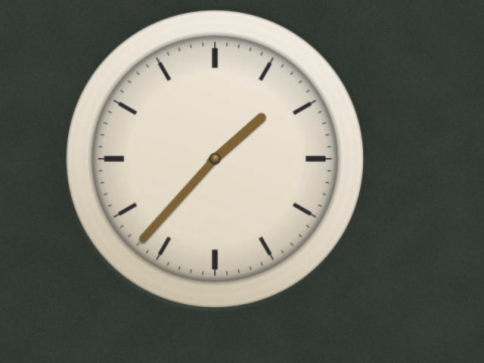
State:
1h37
